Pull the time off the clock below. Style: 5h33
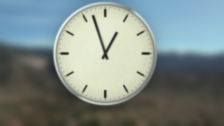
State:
12h57
